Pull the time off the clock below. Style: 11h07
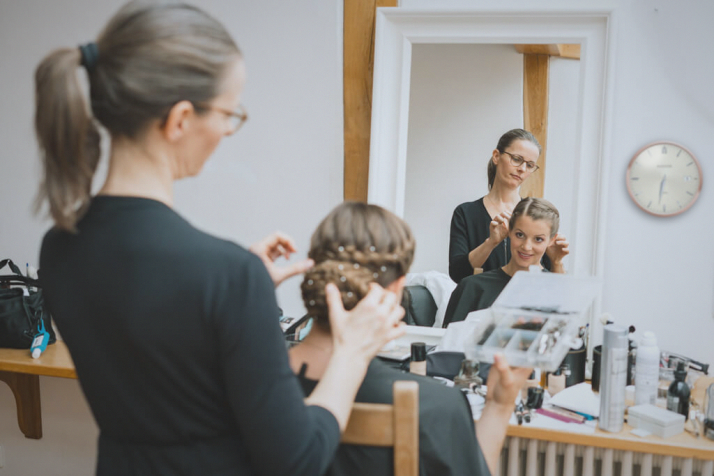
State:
6h32
